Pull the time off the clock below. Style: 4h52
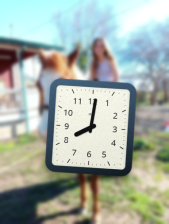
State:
8h01
